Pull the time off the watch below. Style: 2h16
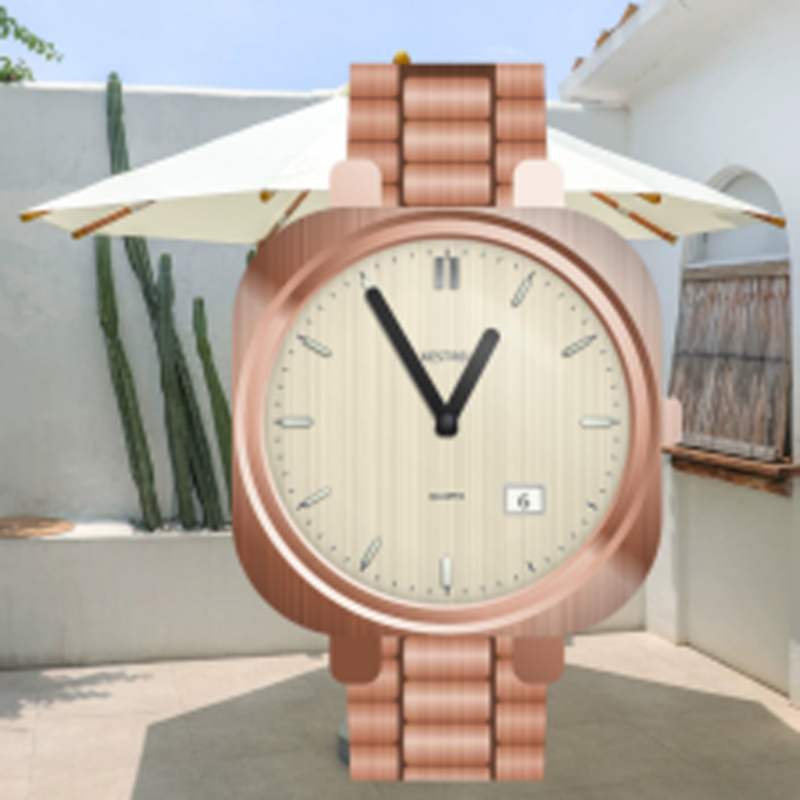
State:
12h55
